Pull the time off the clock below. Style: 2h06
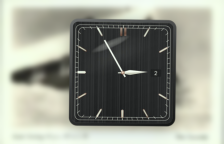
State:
2h55
